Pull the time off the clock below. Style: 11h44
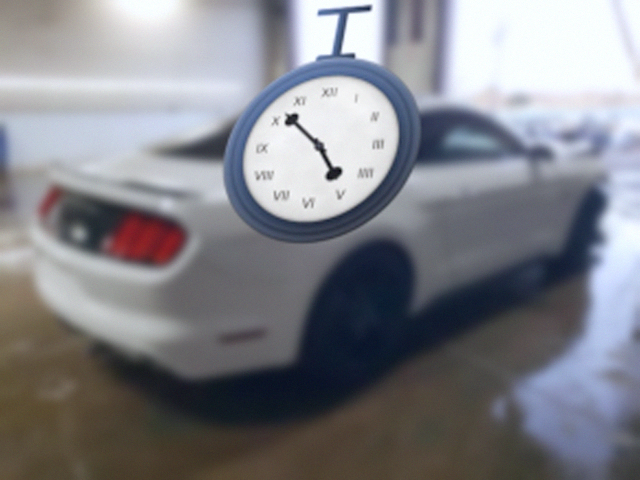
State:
4h52
